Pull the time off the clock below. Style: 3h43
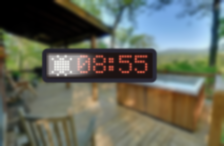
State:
8h55
